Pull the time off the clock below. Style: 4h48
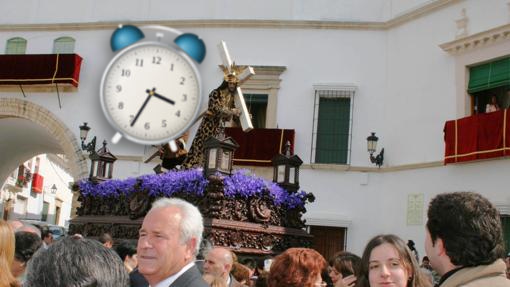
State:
3h34
